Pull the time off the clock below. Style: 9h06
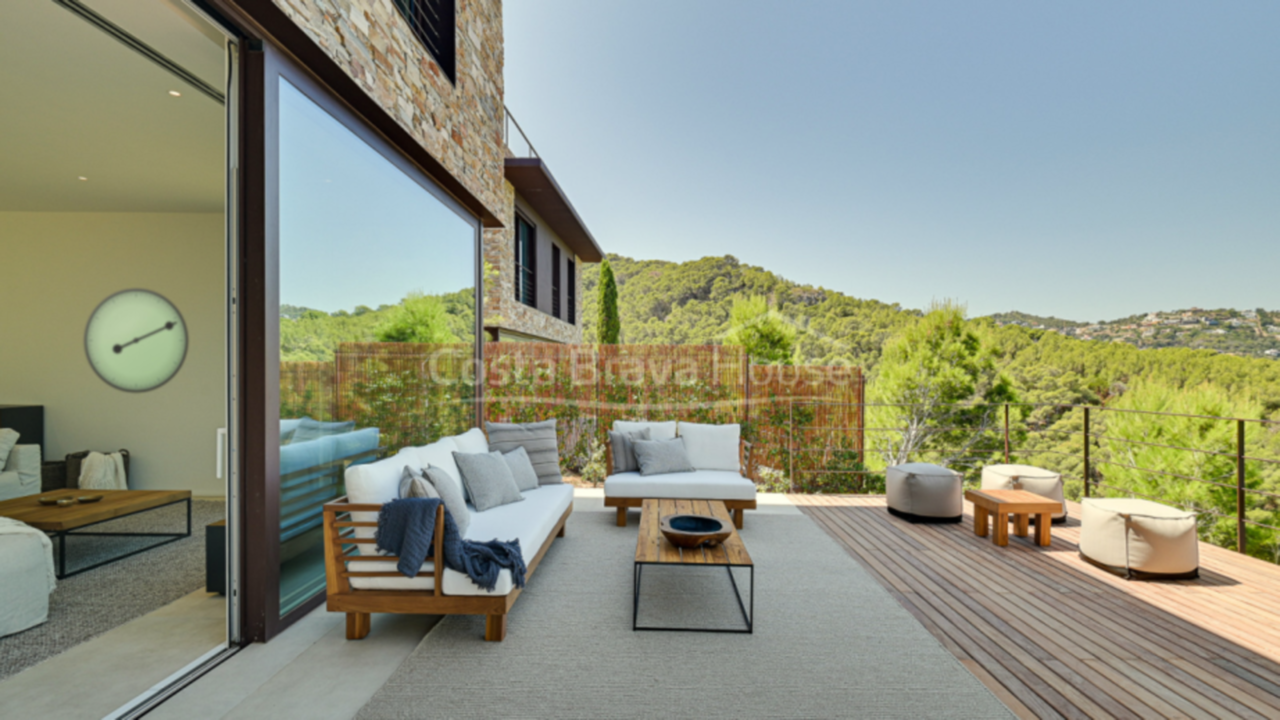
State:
8h11
